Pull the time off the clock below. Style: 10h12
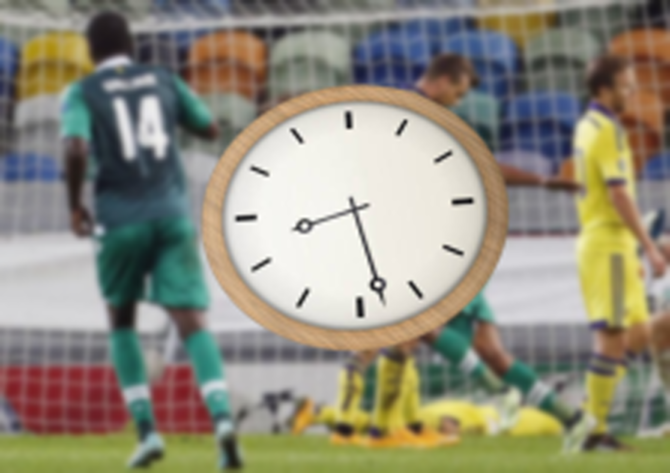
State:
8h28
